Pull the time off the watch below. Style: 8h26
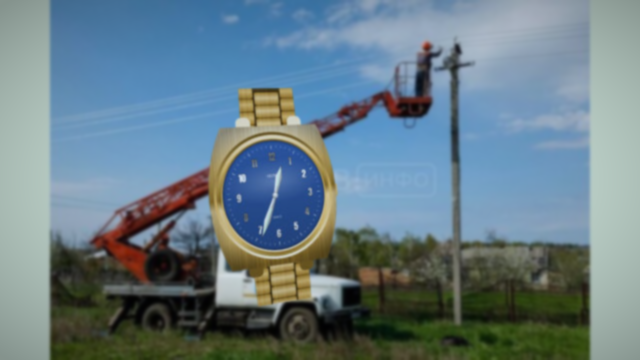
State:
12h34
